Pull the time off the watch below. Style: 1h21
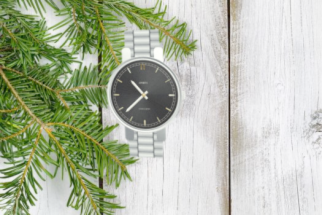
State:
10h38
